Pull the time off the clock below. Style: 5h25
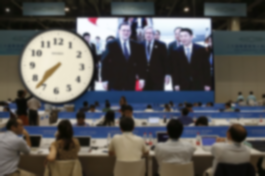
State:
7h37
